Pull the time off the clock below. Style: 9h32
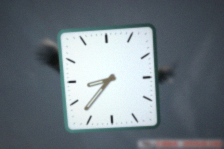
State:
8h37
